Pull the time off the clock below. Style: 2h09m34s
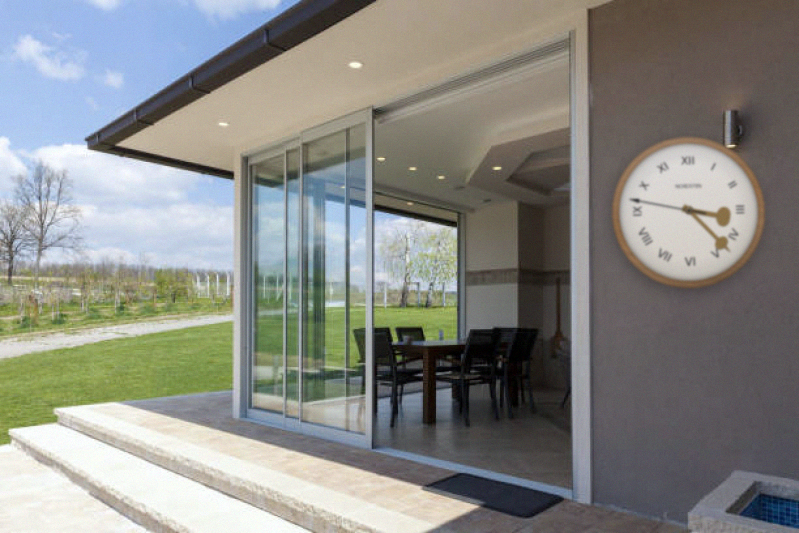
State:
3h22m47s
